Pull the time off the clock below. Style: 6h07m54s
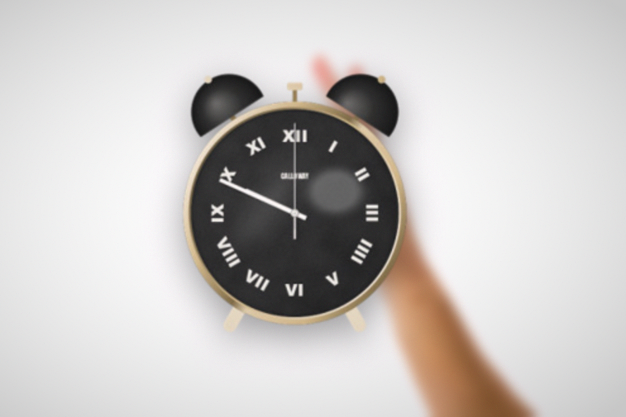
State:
9h49m00s
